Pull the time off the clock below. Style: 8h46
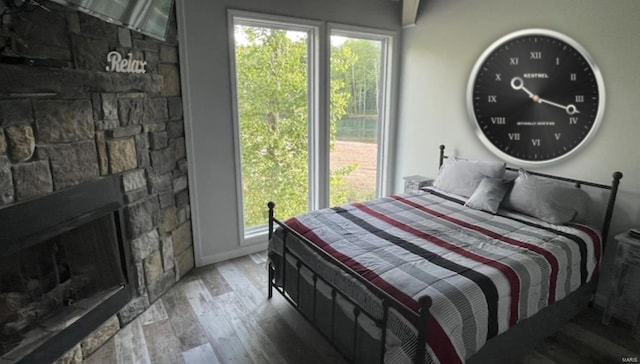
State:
10h18
